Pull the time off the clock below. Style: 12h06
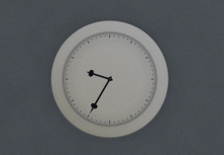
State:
9h35
